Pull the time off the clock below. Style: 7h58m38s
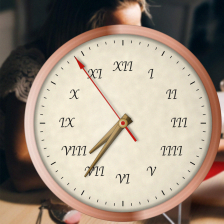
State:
7h35m54s
